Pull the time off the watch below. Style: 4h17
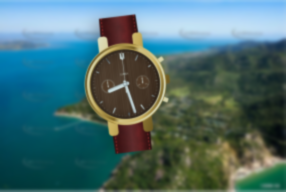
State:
8h28
